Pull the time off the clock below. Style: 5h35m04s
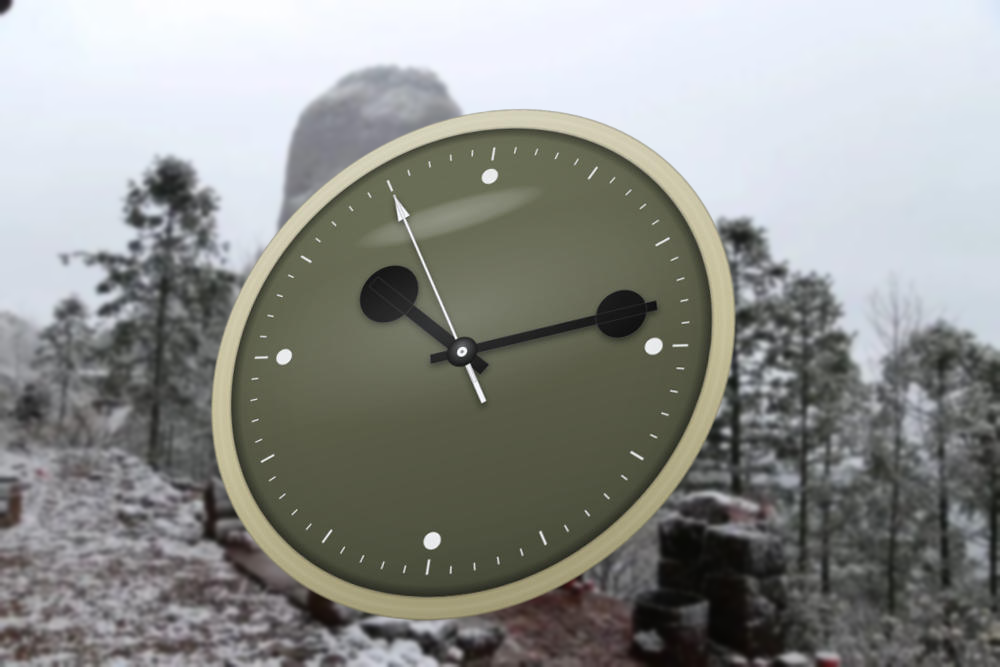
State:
10h12m55s
